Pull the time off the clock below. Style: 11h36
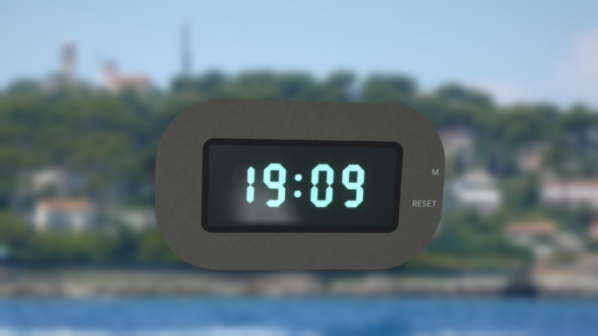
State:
19h09
